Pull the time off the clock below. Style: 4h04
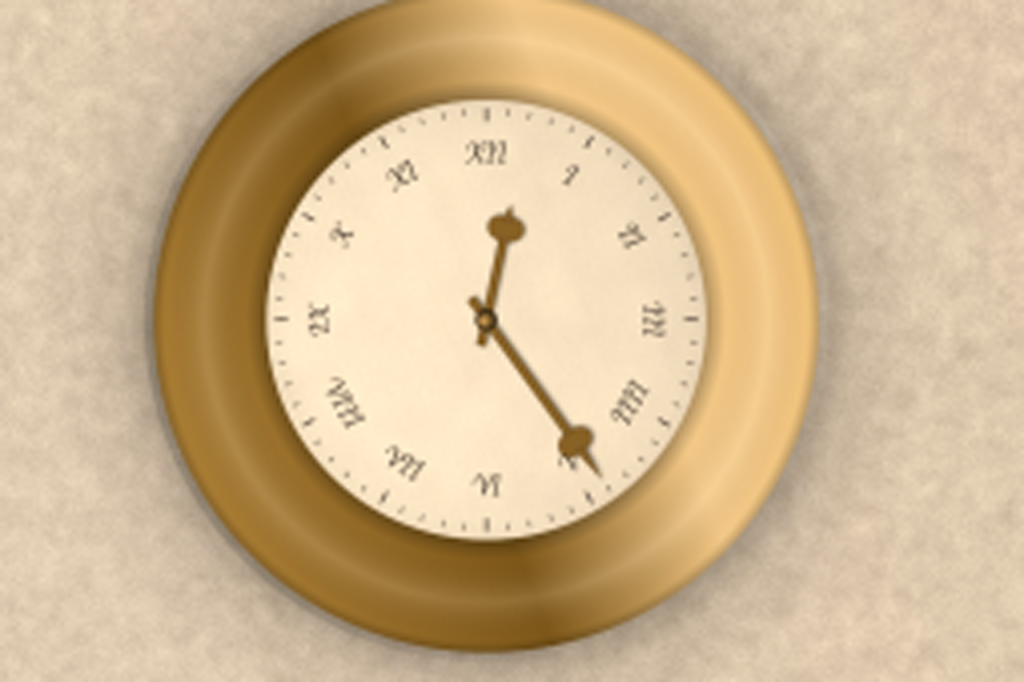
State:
12h24
